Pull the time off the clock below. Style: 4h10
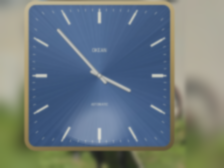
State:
3h53
